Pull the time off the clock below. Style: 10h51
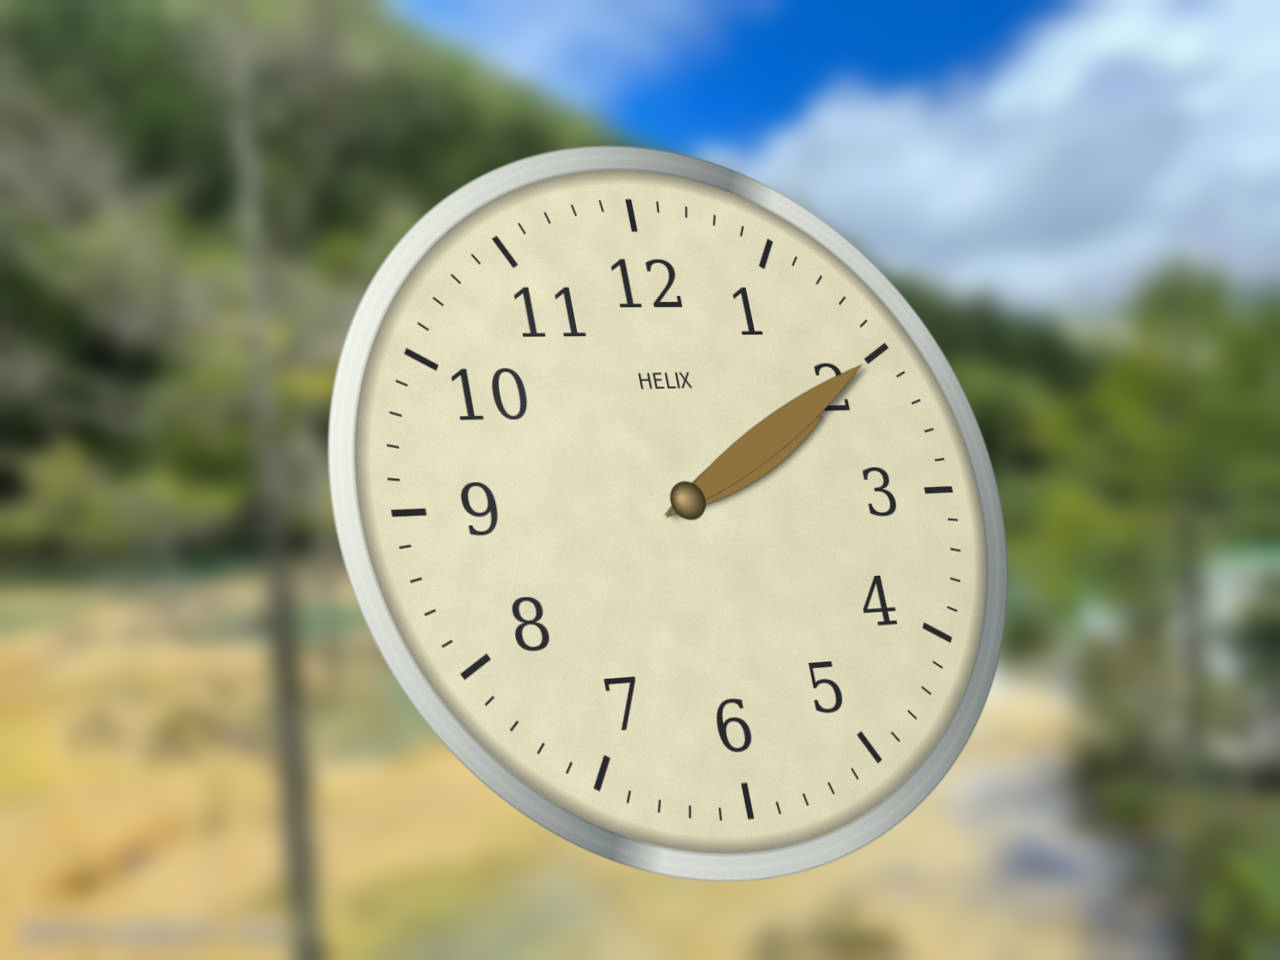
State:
2h10
